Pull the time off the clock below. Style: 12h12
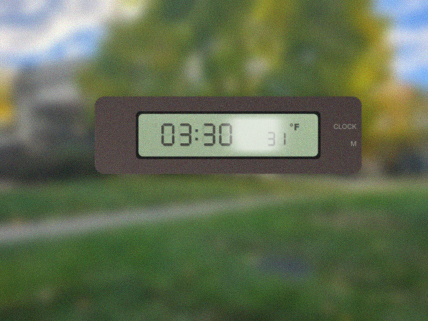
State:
3h30
